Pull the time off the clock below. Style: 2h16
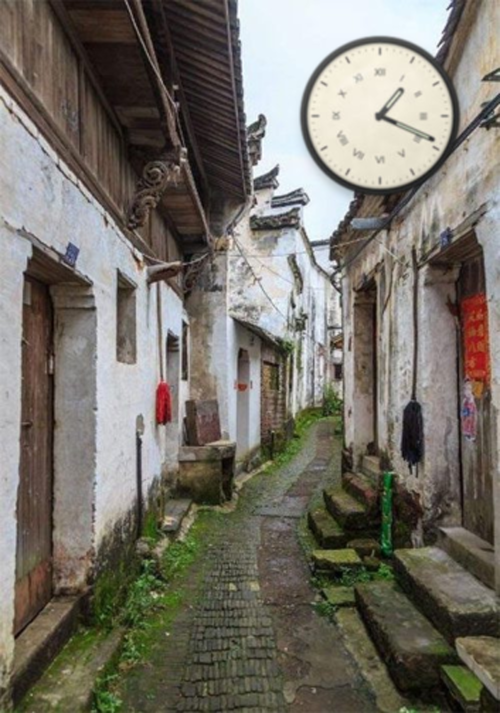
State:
1h19
